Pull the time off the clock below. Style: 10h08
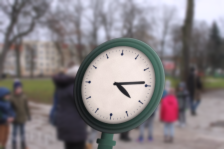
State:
4h14
